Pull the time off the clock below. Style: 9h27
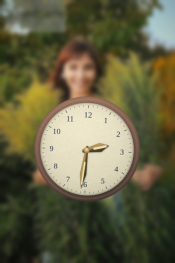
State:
2h31
